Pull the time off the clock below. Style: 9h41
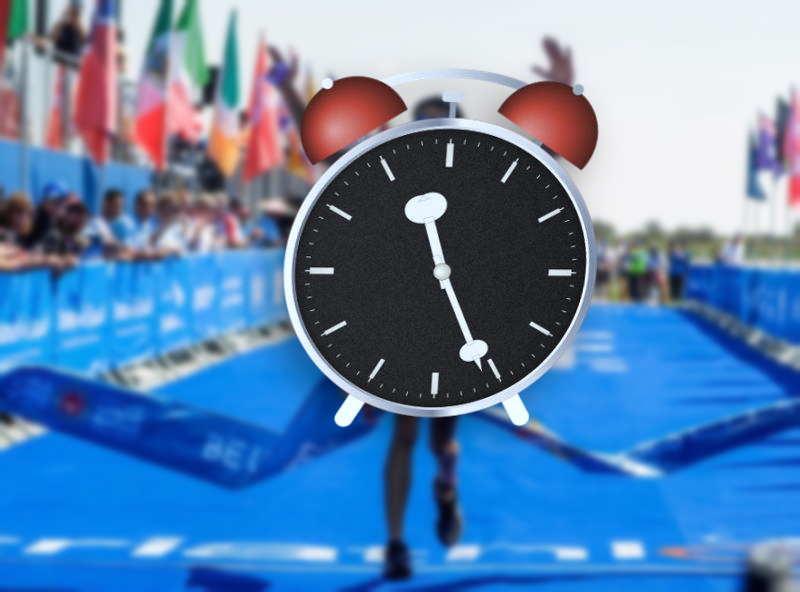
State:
11h26
